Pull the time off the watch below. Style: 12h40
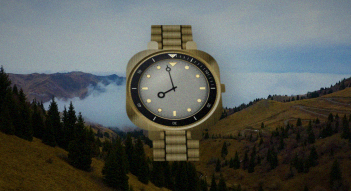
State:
7h58
